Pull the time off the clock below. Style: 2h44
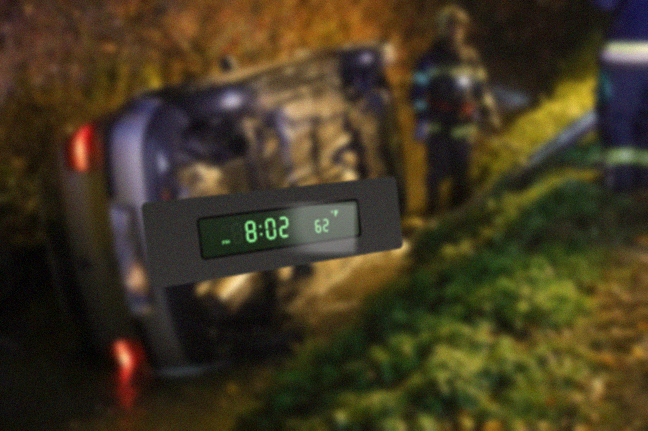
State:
8h02
